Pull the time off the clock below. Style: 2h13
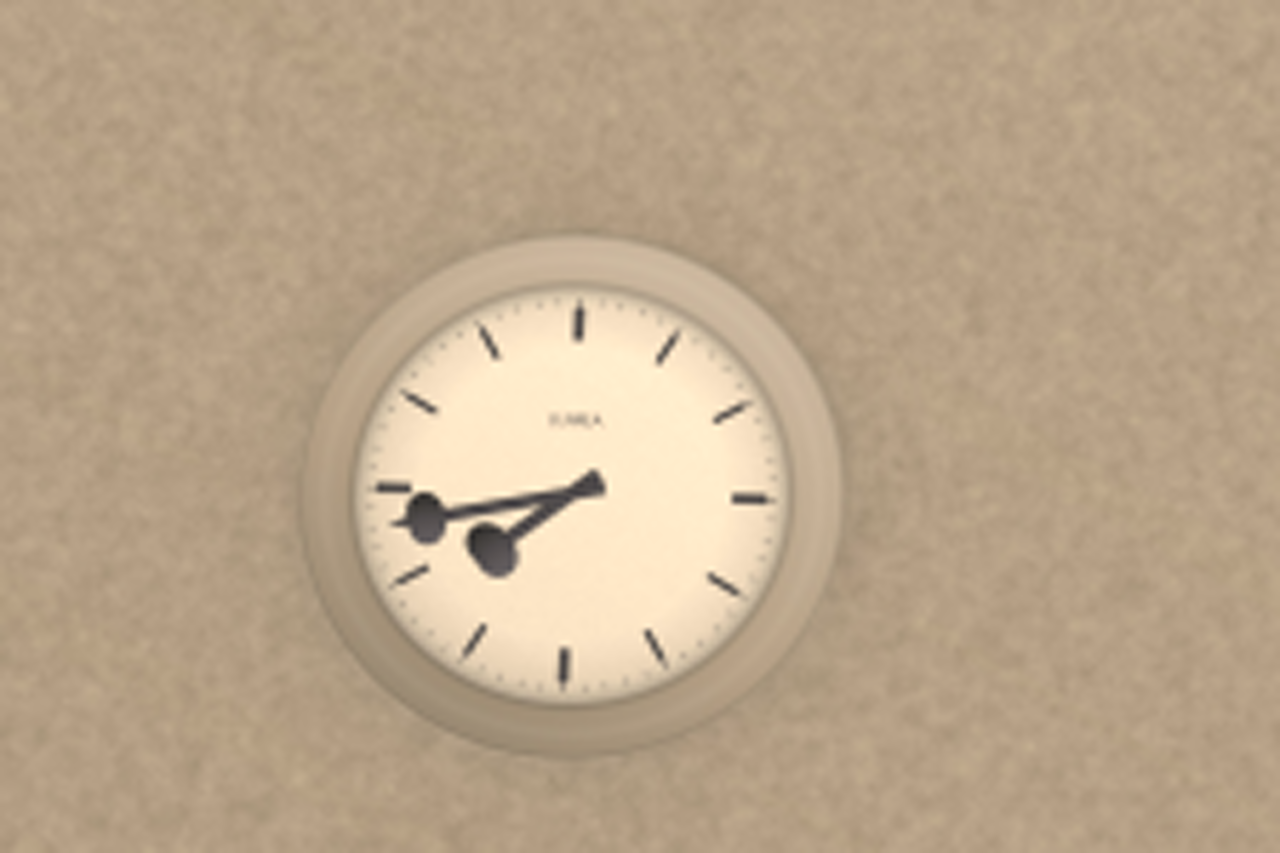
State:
7h43
